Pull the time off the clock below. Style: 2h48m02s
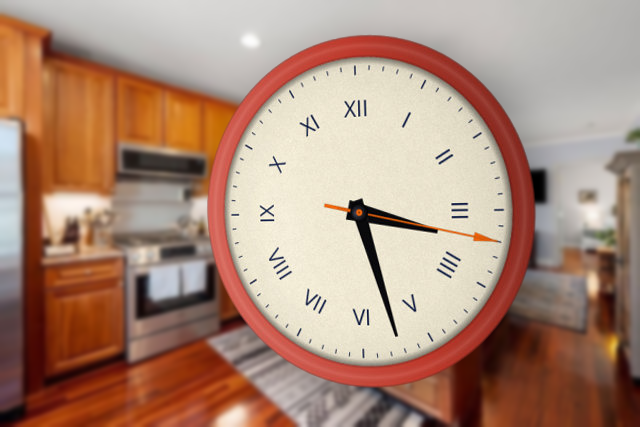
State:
3h27m17s
